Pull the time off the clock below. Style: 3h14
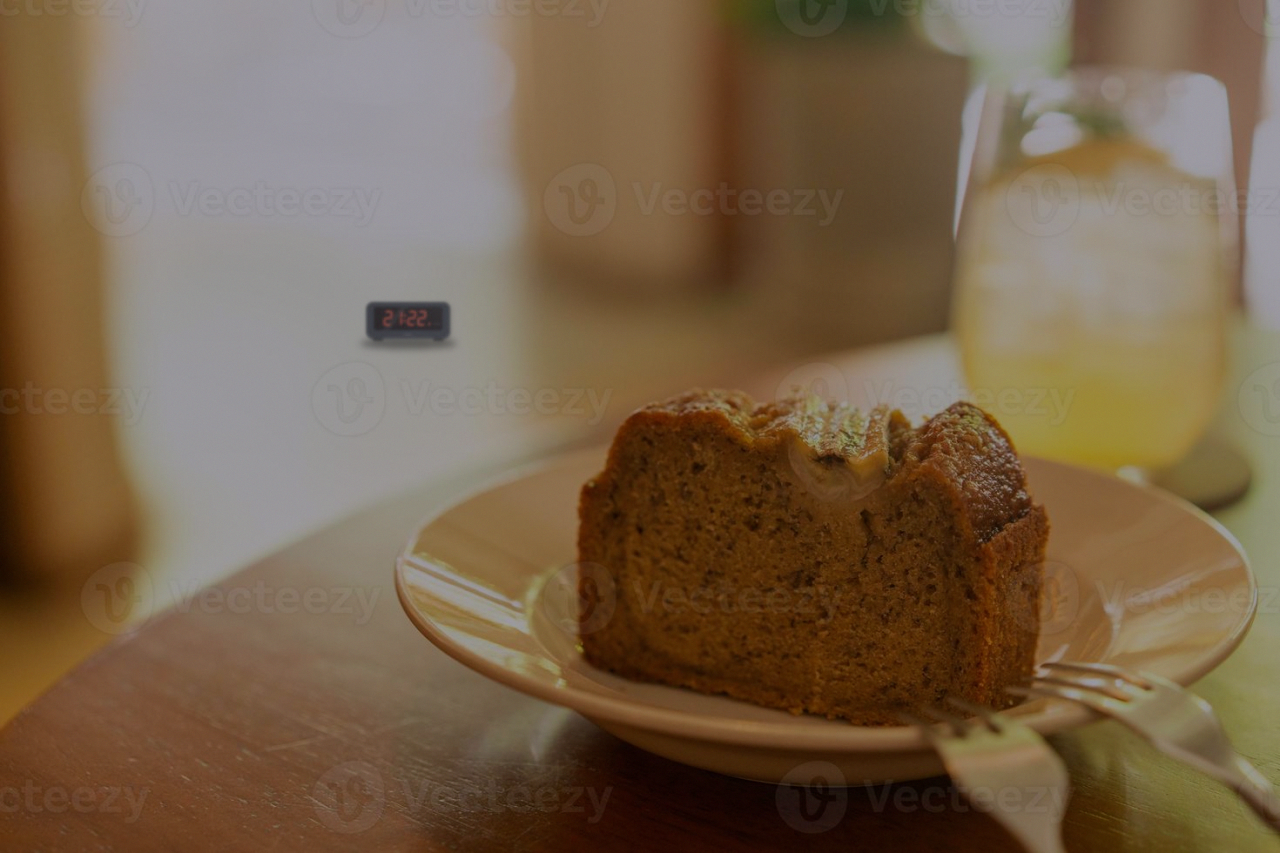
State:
21h22
